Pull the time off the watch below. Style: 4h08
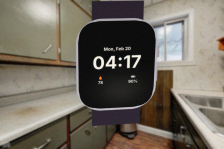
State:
4h17
